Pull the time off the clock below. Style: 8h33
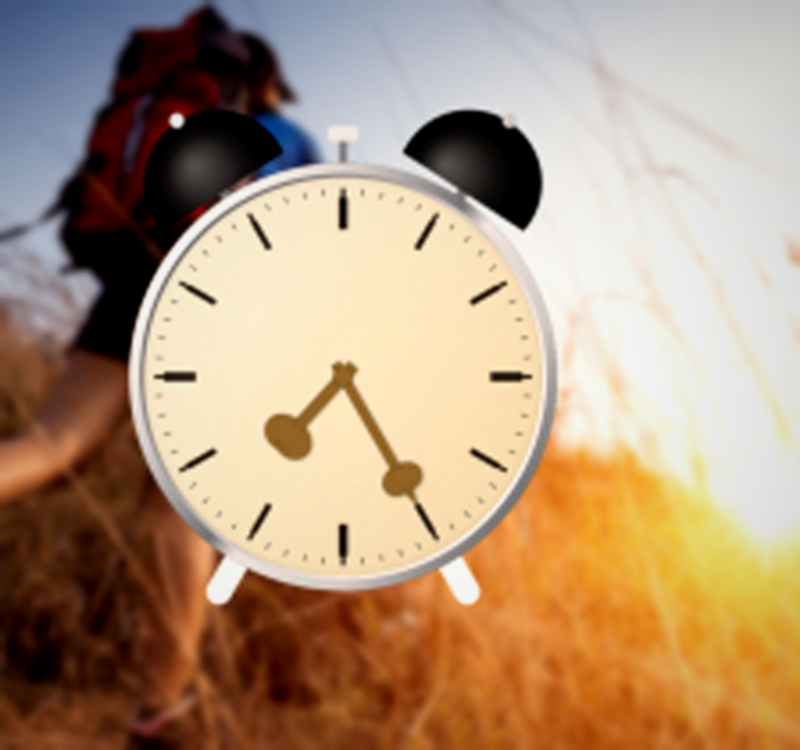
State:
7h25
